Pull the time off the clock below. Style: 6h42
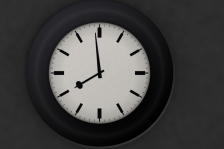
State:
7h59
